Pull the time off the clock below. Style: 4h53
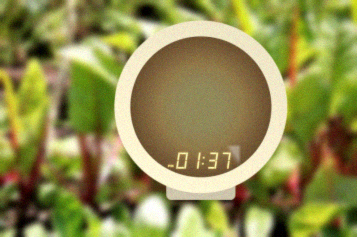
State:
1h37
